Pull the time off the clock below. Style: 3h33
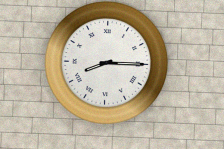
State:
8h15
